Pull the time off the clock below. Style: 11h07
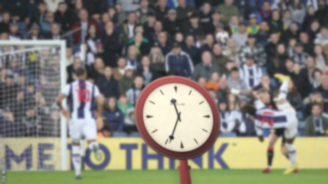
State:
11h34
